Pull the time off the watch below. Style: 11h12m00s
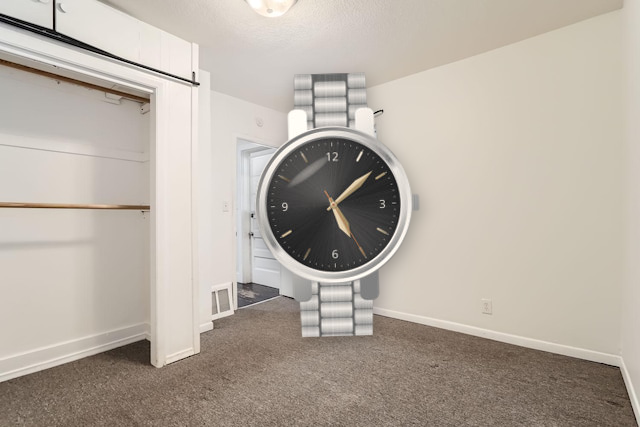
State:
5h08m25s
